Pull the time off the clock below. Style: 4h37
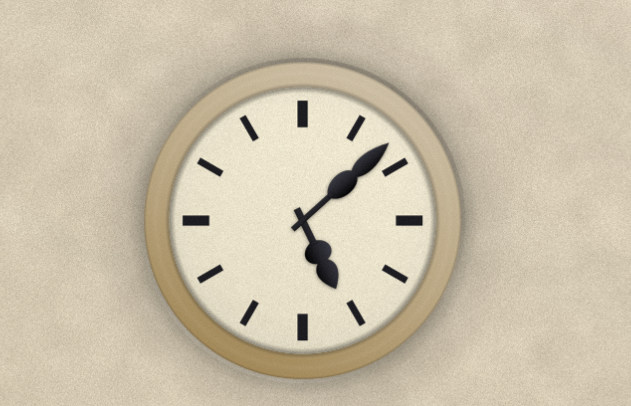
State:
5h08
